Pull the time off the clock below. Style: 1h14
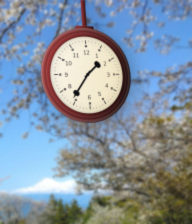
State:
1h36
